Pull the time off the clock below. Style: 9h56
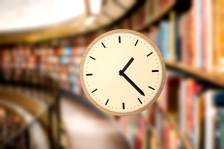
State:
1h23
